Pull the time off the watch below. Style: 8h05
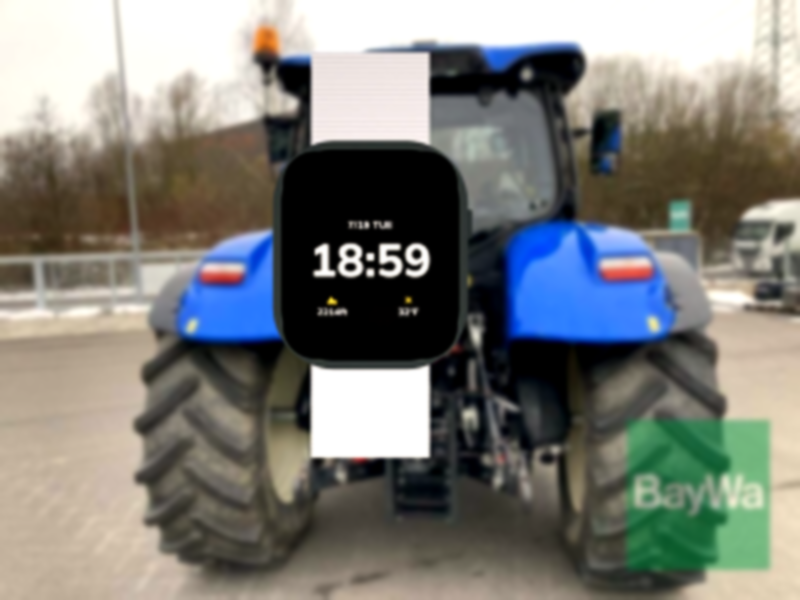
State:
18h59
